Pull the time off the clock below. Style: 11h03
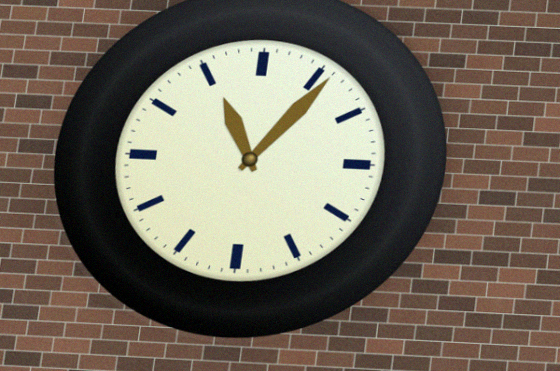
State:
11h06
